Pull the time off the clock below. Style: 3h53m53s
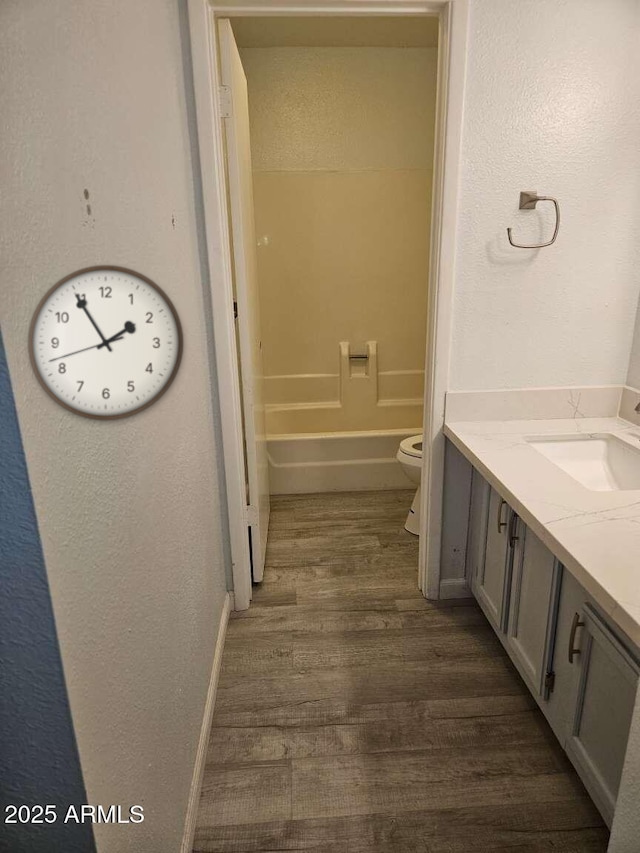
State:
1h54m42s
